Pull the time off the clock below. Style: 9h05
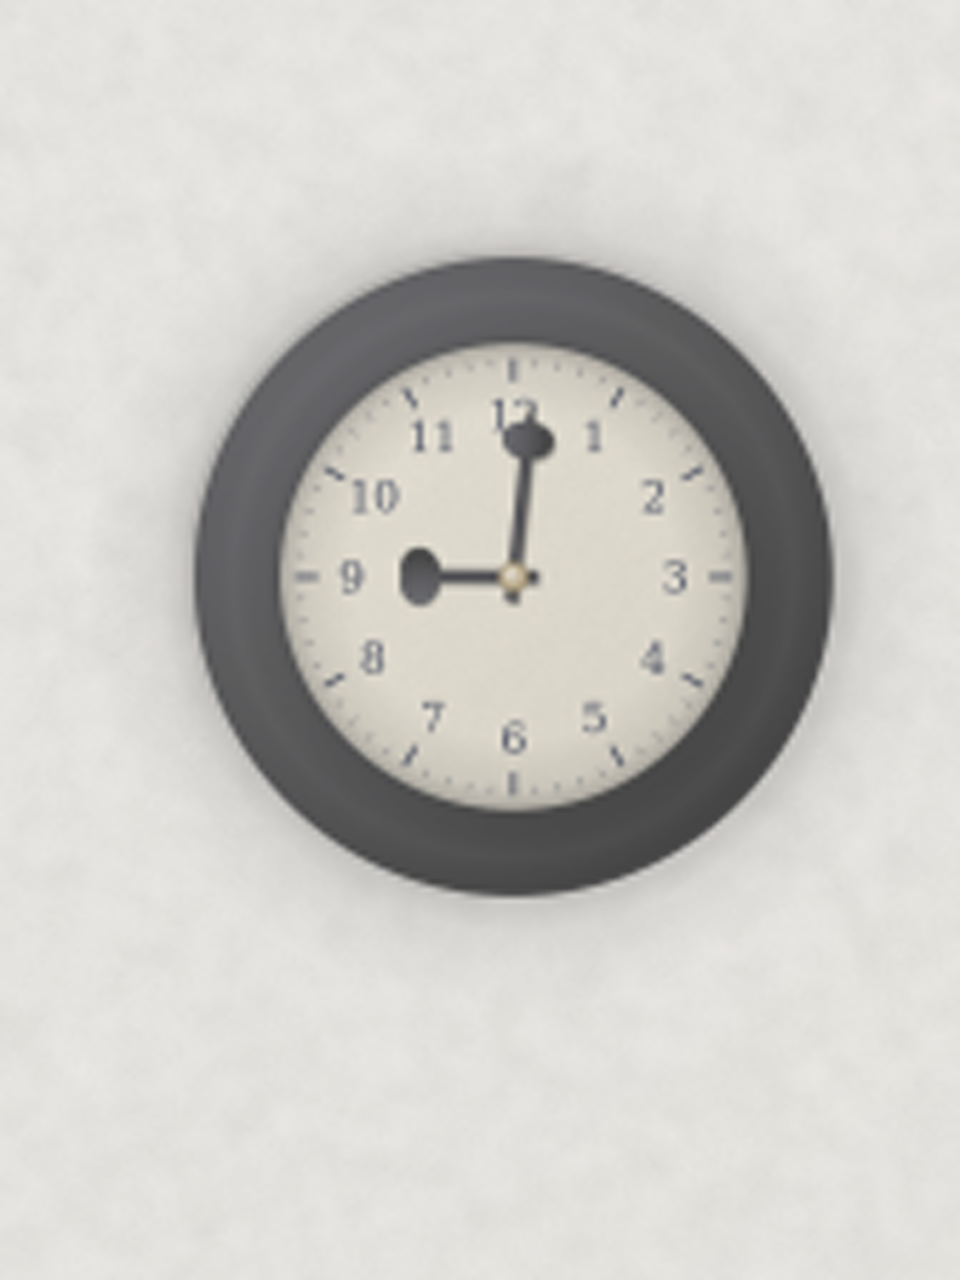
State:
9h01
